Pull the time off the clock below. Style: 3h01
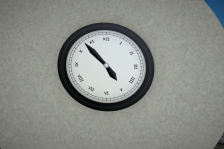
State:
4h53
